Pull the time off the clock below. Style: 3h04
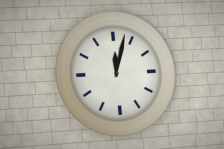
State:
12h03
